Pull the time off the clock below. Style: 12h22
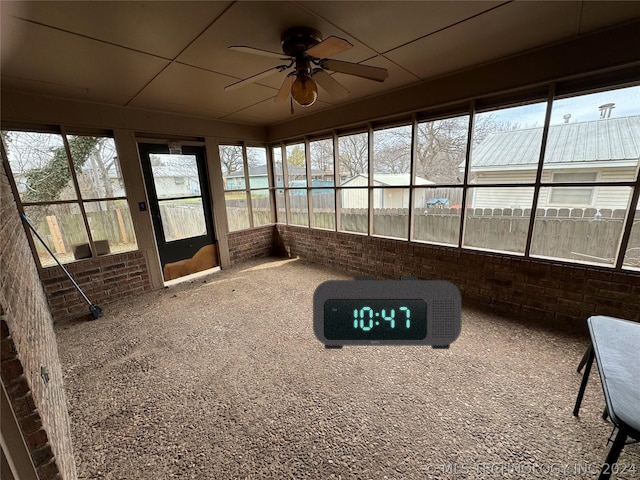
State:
10h47
